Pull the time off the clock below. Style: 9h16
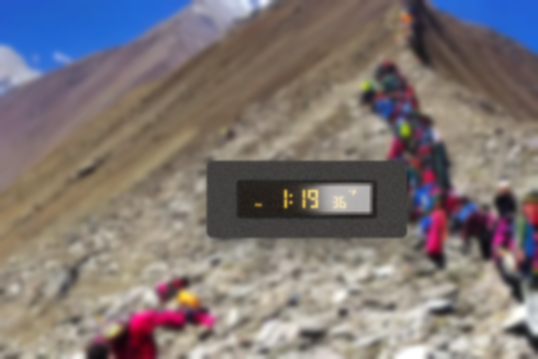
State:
1h19
